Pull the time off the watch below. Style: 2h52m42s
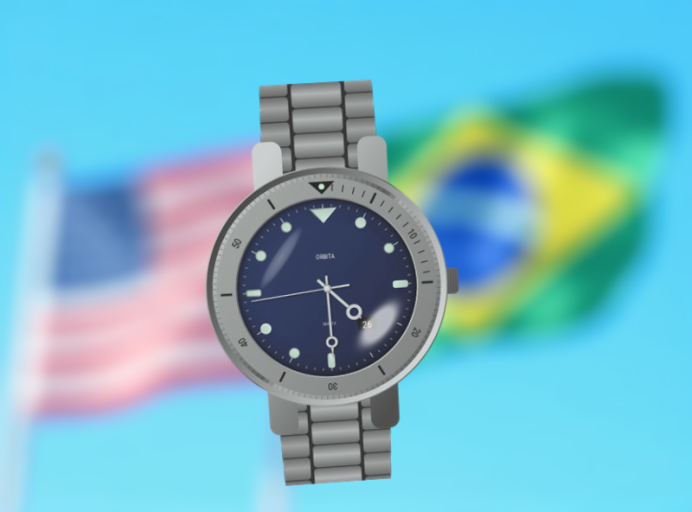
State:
4h29m44s
